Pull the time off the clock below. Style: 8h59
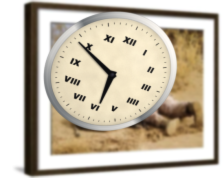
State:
5h49
